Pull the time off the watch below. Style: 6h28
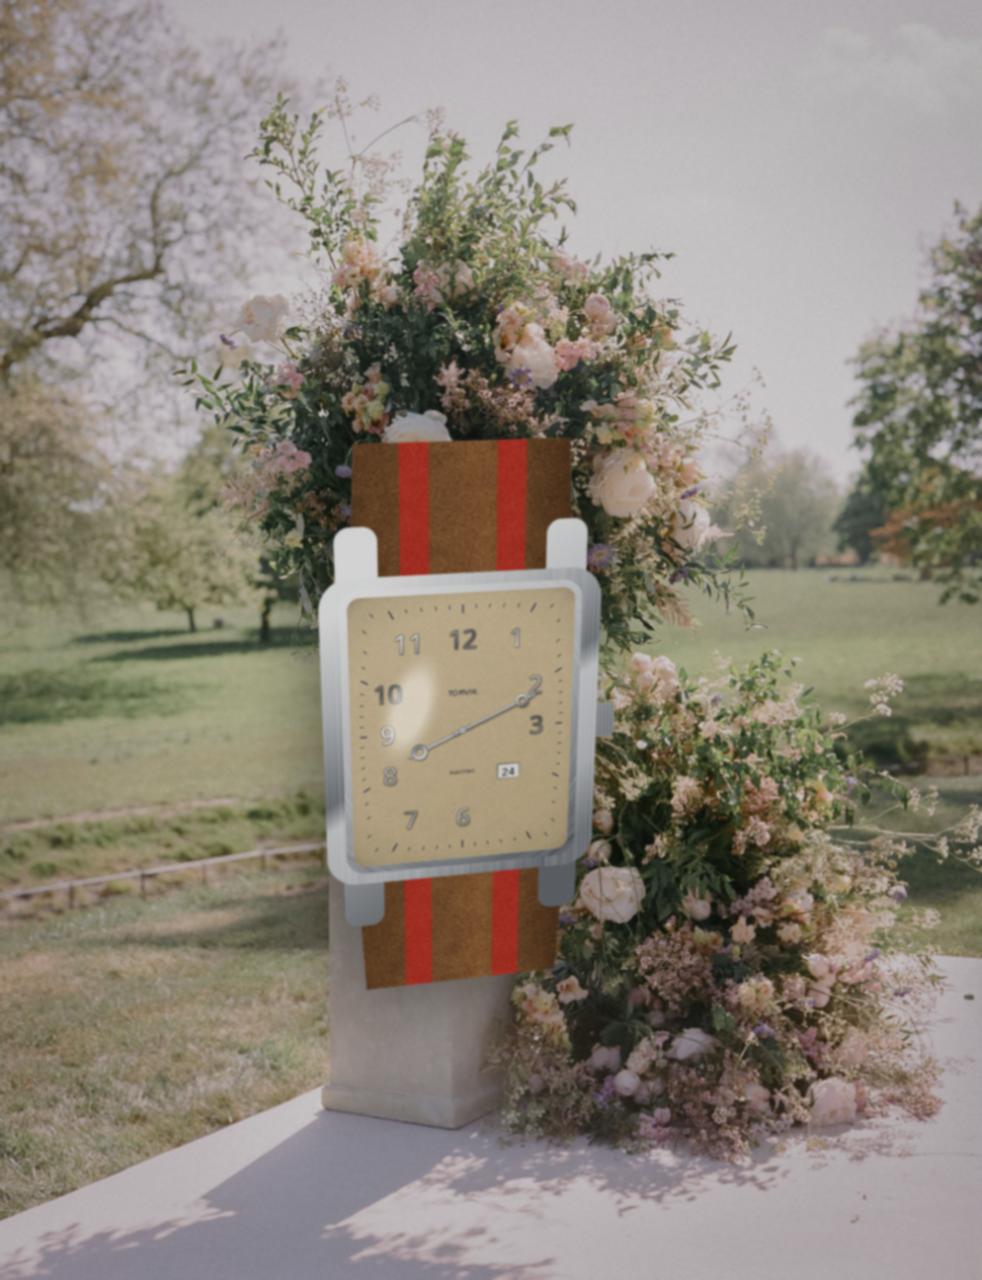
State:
8h11
